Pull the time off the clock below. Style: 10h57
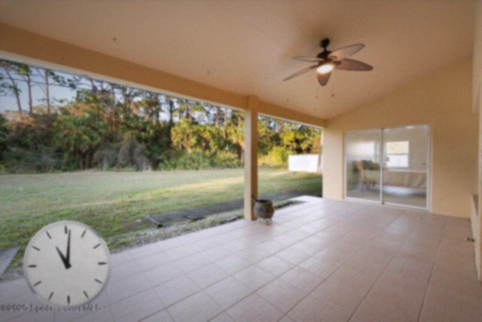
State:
11h01
